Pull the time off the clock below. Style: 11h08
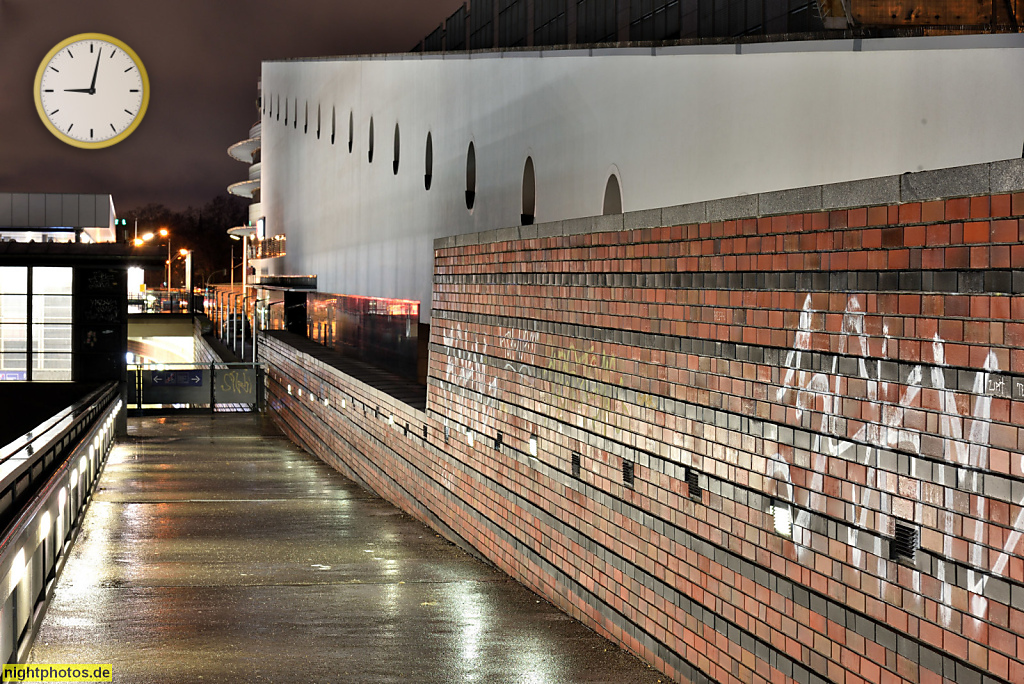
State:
9h02
